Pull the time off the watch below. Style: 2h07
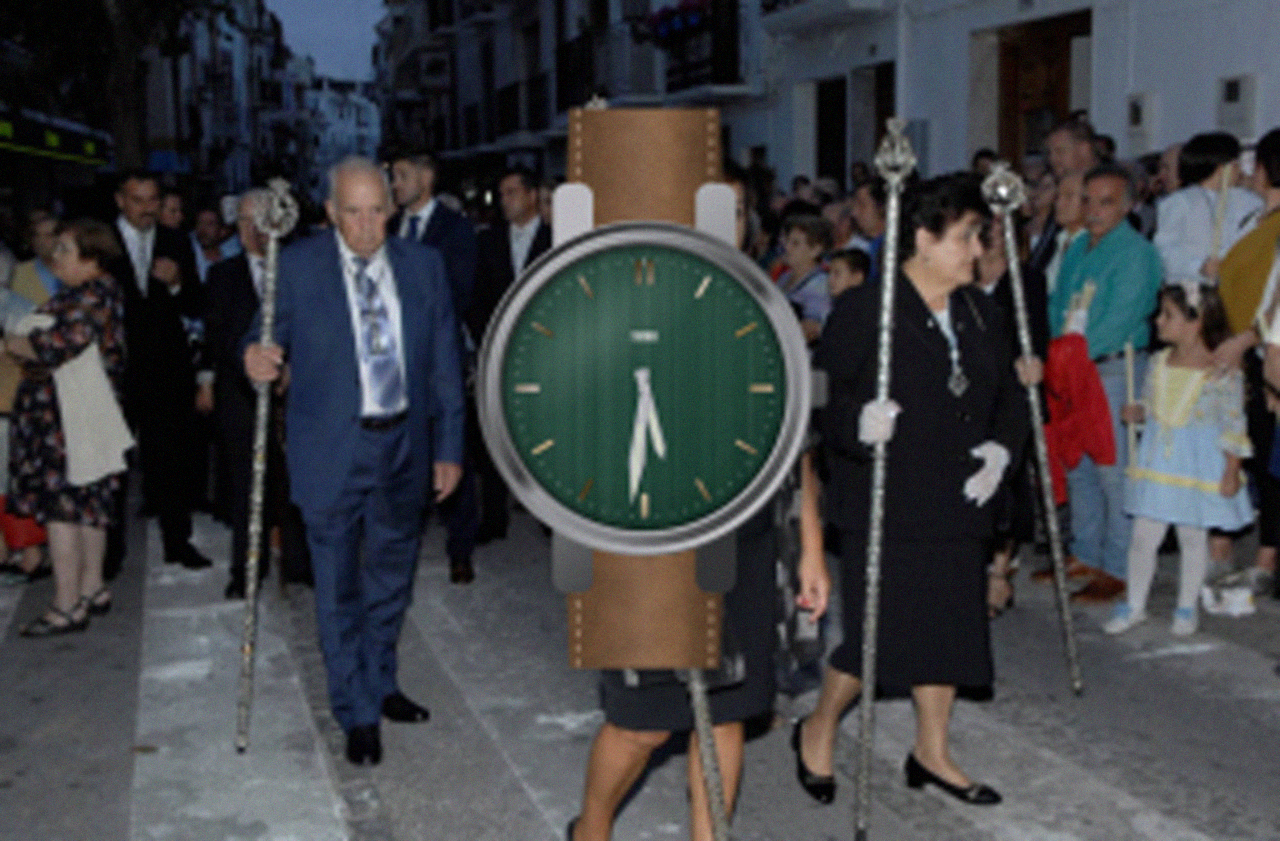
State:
5h31
